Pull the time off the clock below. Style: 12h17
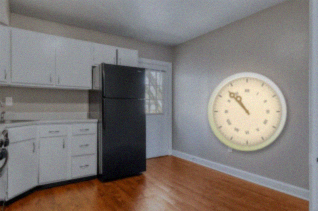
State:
10h53
